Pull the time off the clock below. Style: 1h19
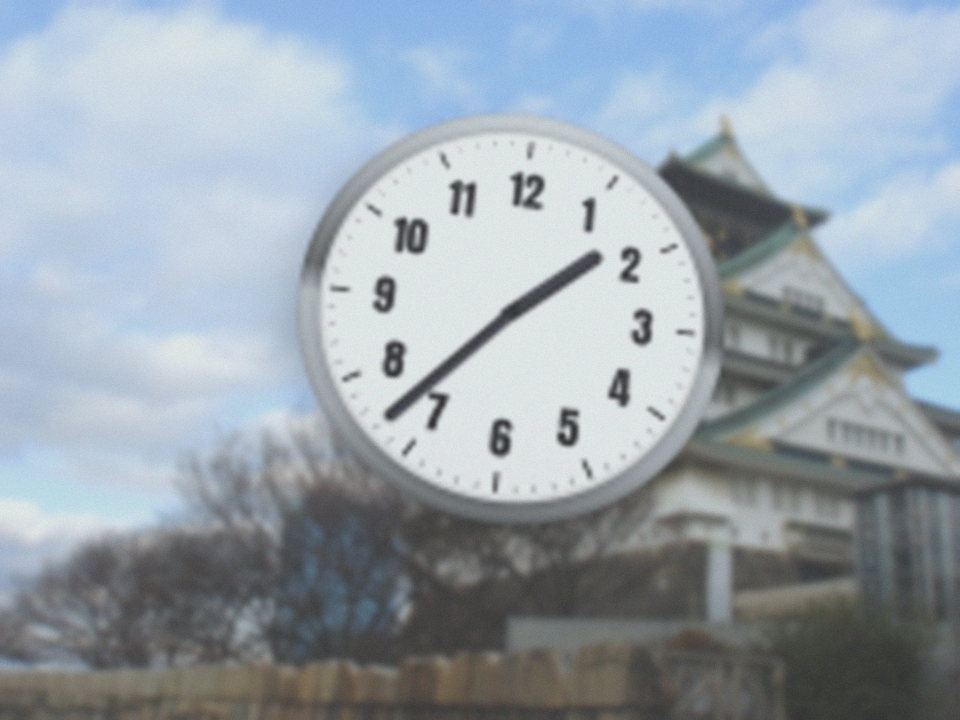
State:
1h37
